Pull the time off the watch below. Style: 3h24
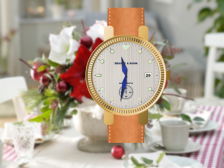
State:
11h32
